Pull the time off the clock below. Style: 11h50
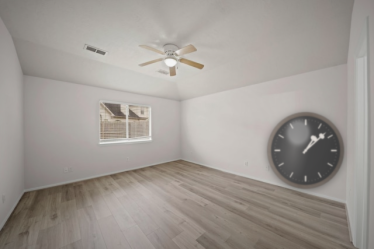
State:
1h08
